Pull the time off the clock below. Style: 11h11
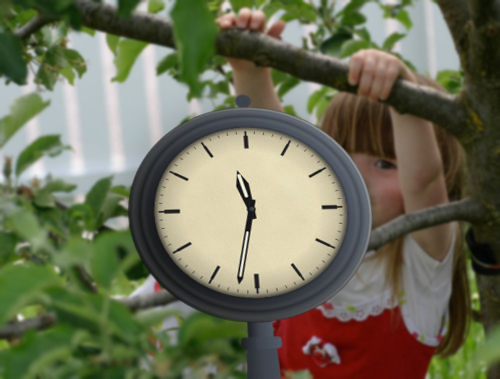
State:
11h32
